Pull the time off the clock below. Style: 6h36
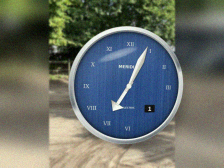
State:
7h04
